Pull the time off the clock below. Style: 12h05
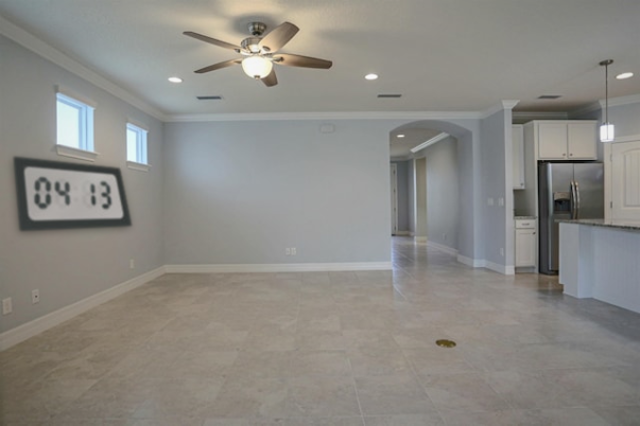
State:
4h13
